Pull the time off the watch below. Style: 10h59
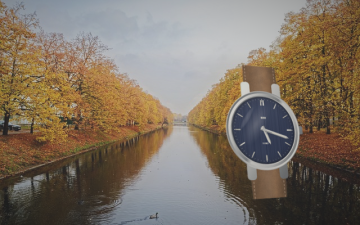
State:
5h18
